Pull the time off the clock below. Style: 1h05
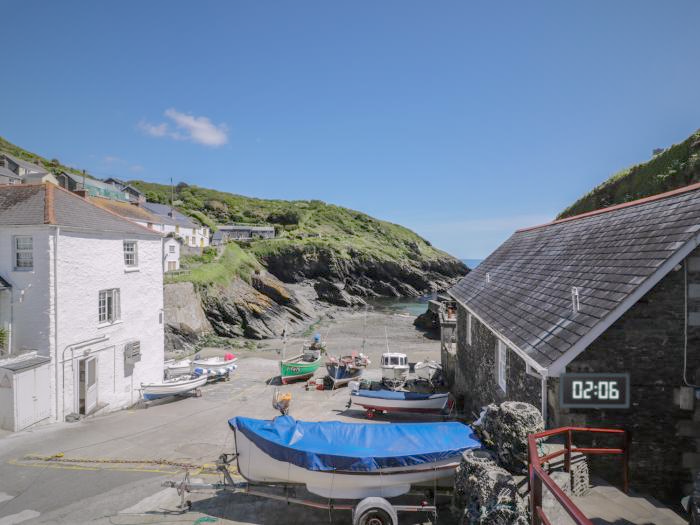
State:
2h06
